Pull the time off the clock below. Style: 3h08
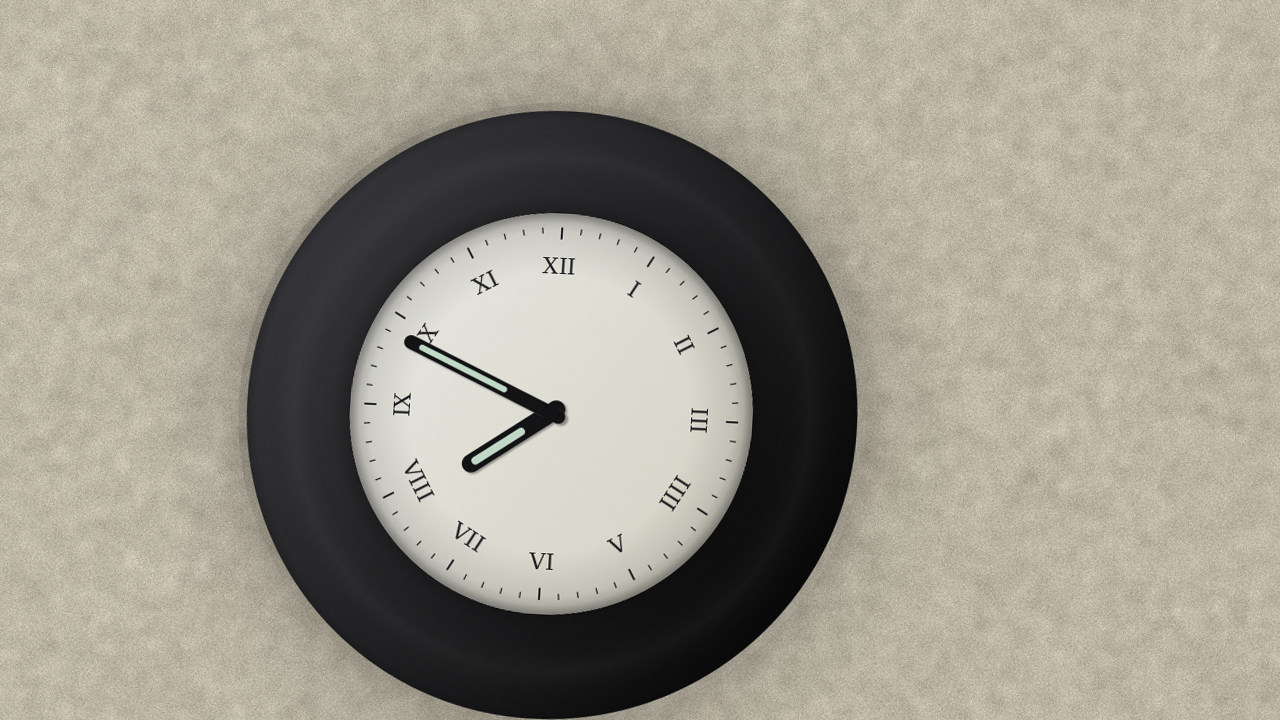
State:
7h49
